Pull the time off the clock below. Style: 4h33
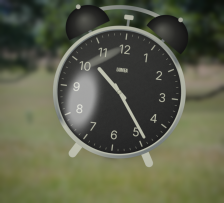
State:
10h24
